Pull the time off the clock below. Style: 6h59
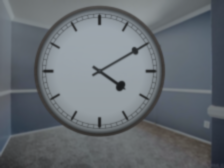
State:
4h10
